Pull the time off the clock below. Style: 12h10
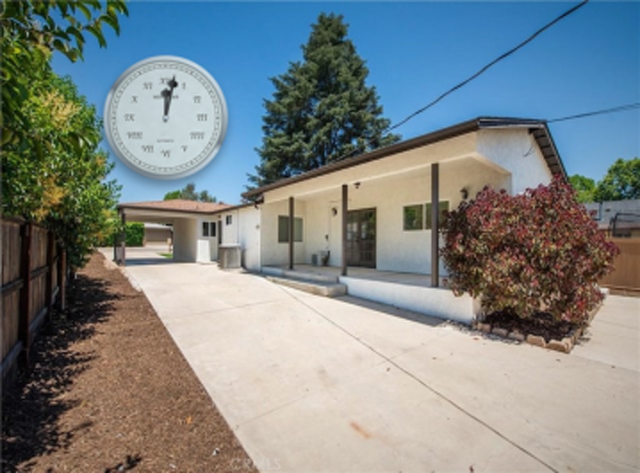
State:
12h02
